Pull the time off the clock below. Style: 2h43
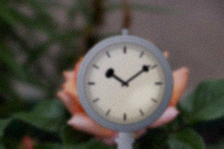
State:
10h09
